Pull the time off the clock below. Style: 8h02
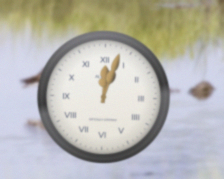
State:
12h03
